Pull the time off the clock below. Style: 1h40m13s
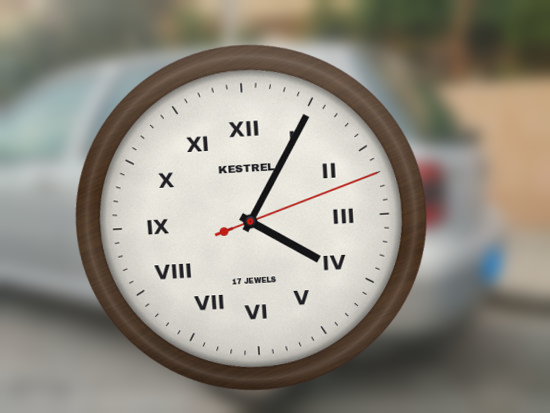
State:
4h05m12s
